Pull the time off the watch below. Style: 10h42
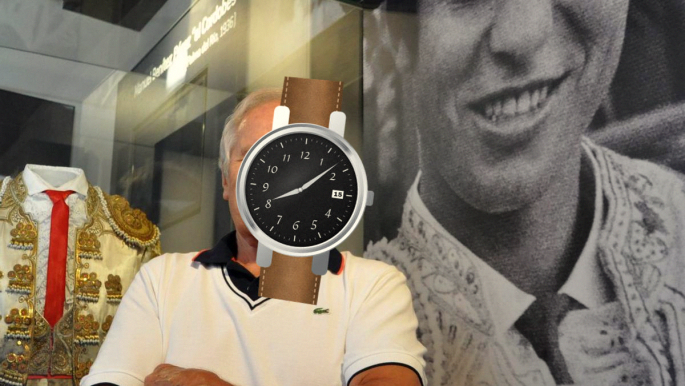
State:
8h08
